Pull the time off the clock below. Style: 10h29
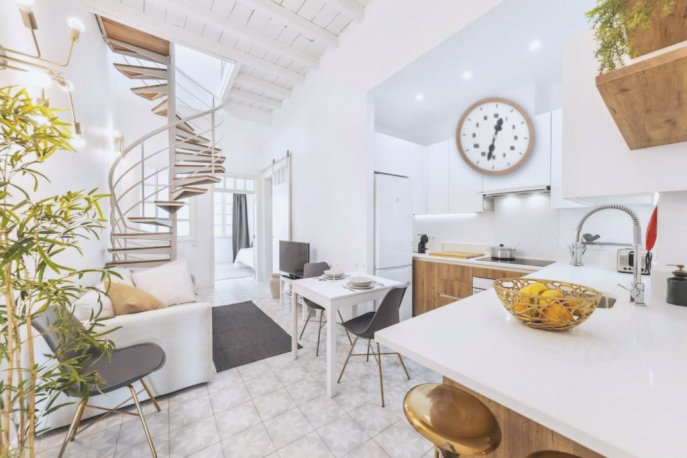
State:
12h32
